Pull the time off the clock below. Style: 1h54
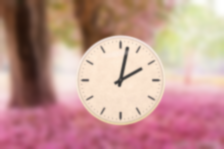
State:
2h02
